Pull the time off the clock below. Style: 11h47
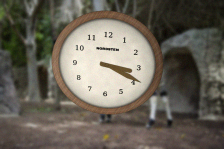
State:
3h19
